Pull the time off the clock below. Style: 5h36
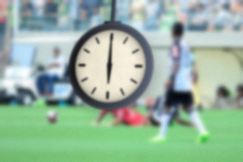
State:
6h00
